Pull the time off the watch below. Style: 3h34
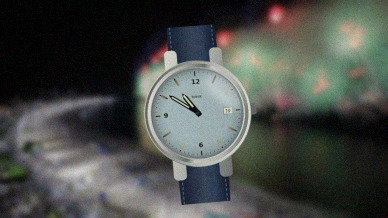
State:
10h51
